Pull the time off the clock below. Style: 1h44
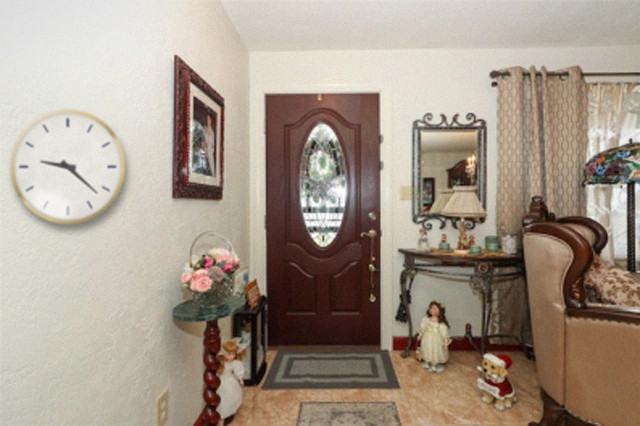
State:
9h22
